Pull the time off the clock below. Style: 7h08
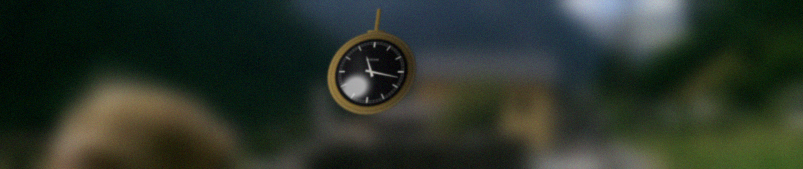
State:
11h17
